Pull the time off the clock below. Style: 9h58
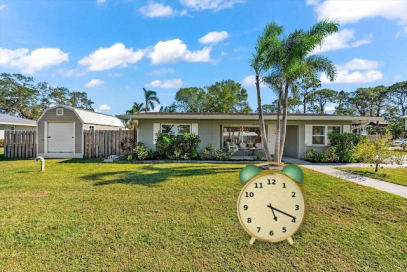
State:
5h19
